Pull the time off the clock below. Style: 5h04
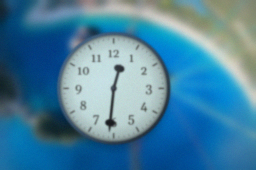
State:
12h31
